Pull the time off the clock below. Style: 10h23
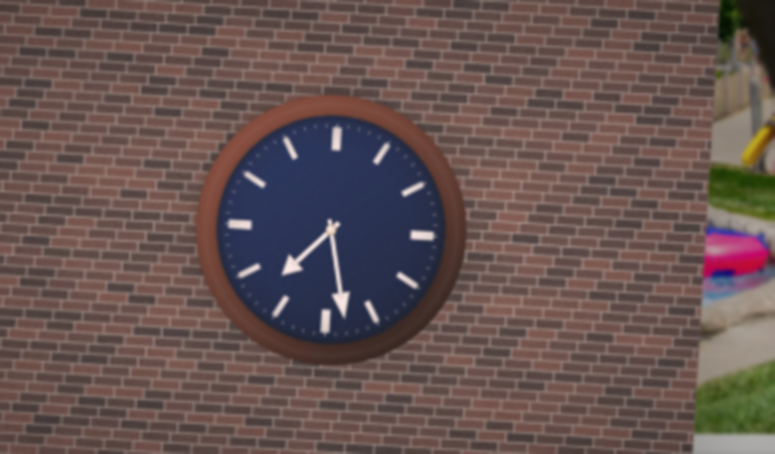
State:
7h28
